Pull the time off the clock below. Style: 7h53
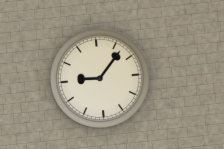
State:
9h07
